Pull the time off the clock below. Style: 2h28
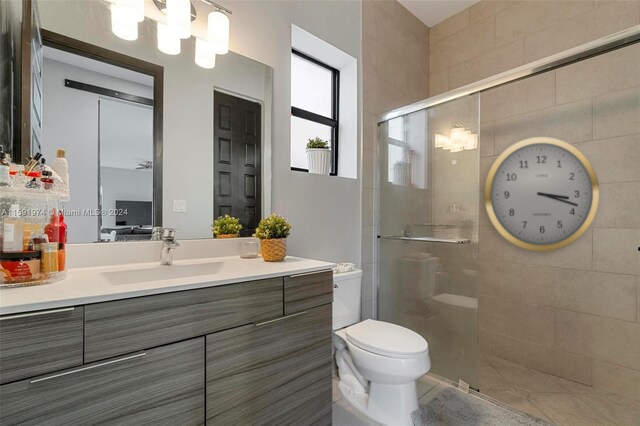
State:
3h18
